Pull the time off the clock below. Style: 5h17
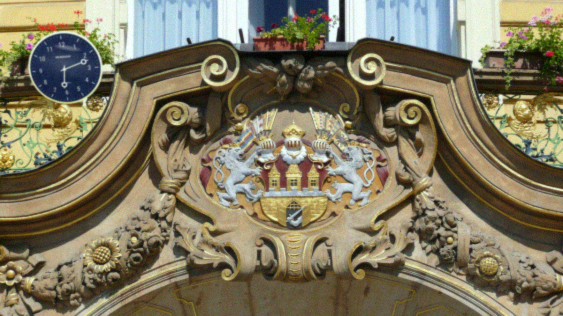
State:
6h12
